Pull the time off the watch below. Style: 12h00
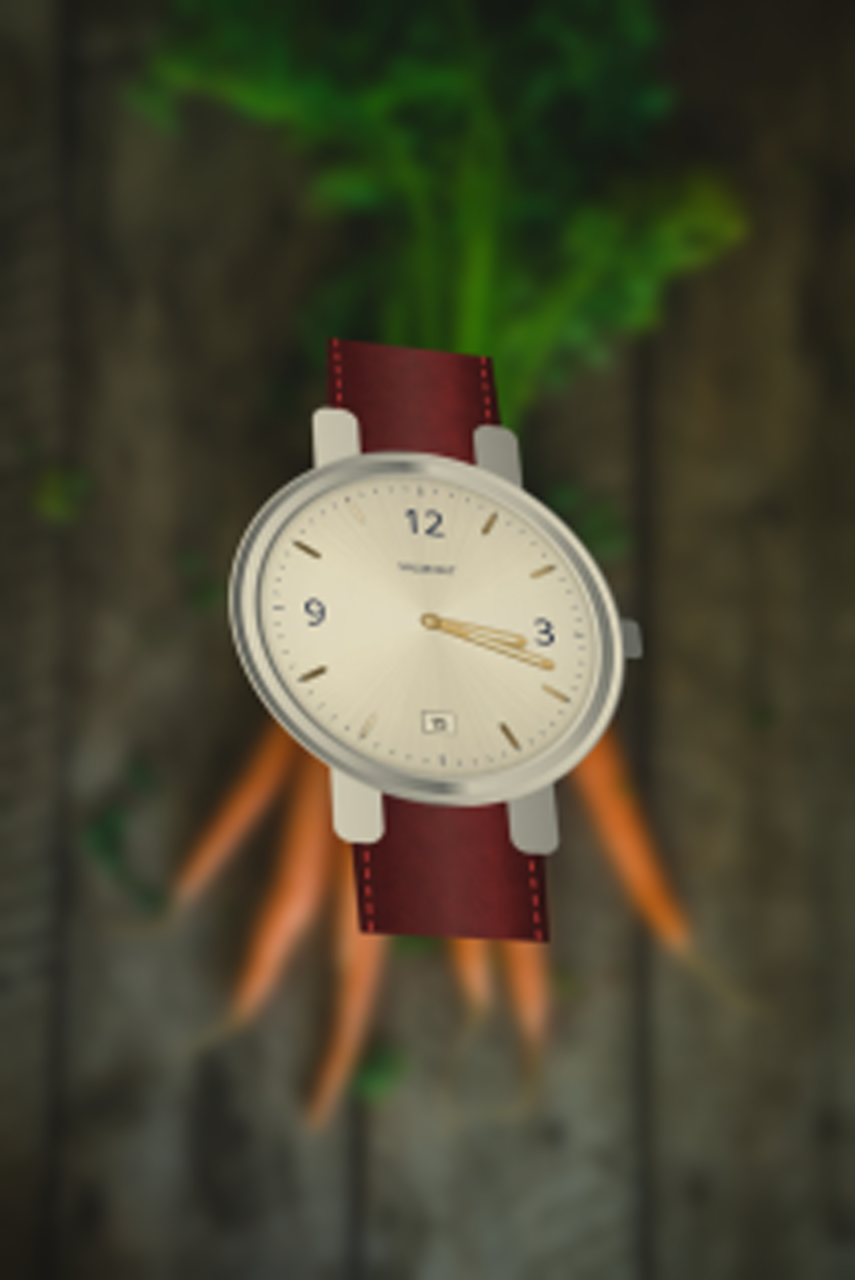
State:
3h18
